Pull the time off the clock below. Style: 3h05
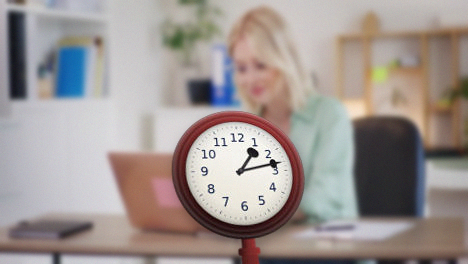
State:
1h13
